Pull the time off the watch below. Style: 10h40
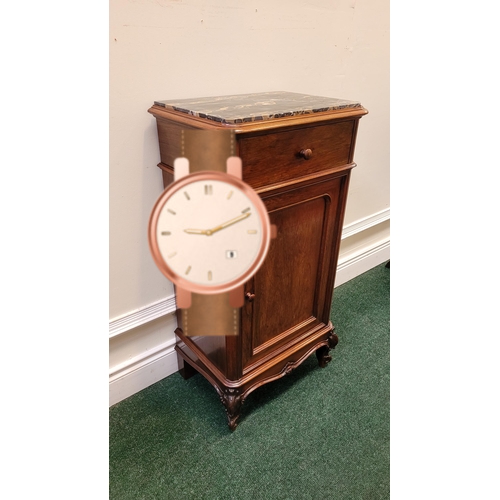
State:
9h11
